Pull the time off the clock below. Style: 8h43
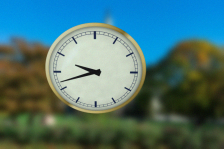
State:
9h42
